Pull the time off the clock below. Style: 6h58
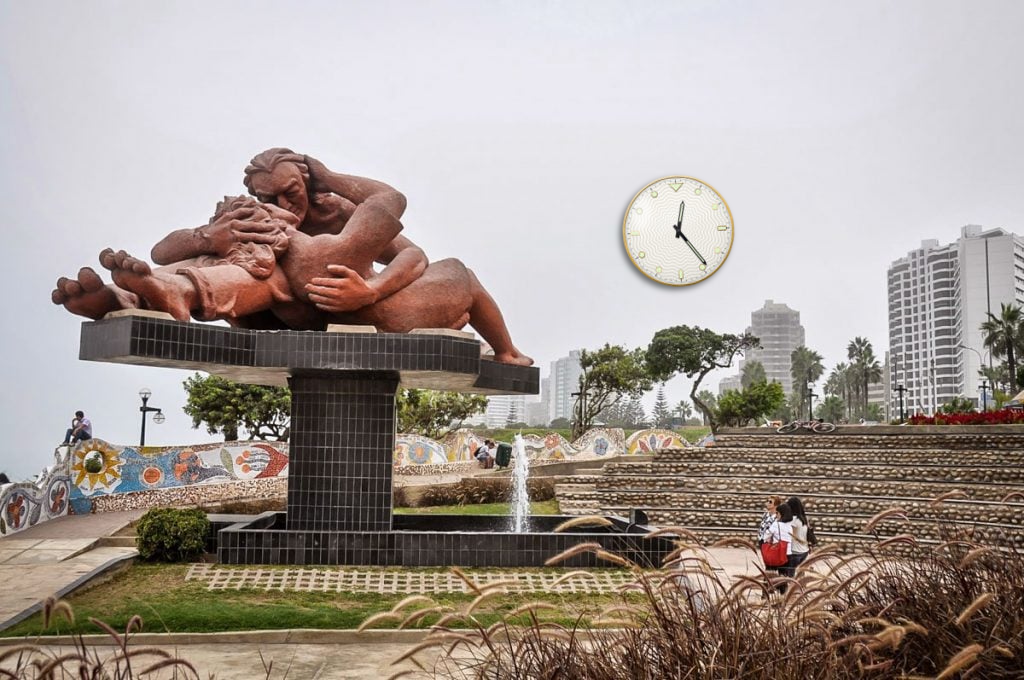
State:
12h24
